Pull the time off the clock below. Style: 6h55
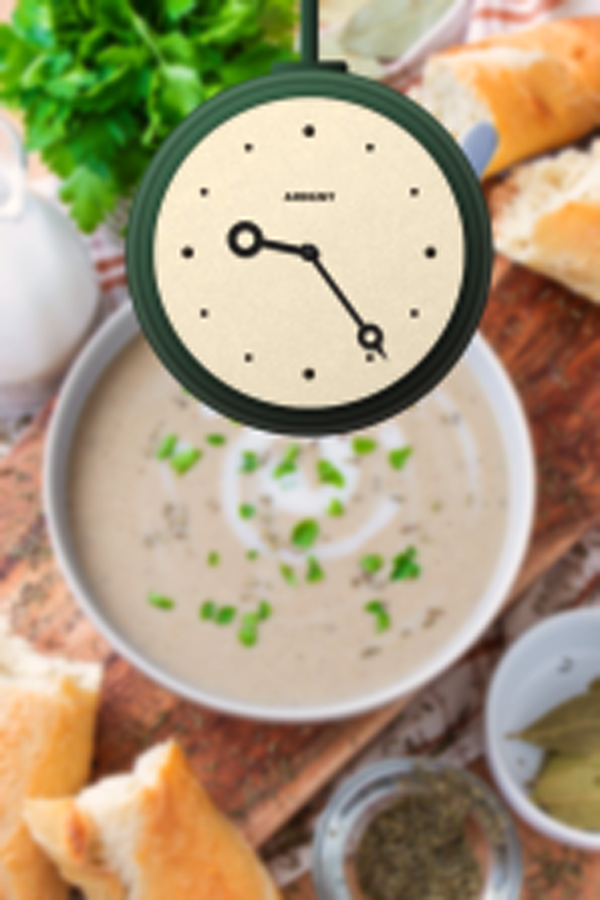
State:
9h24
